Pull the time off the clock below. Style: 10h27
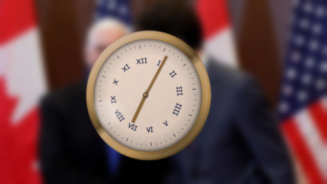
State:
7h06
